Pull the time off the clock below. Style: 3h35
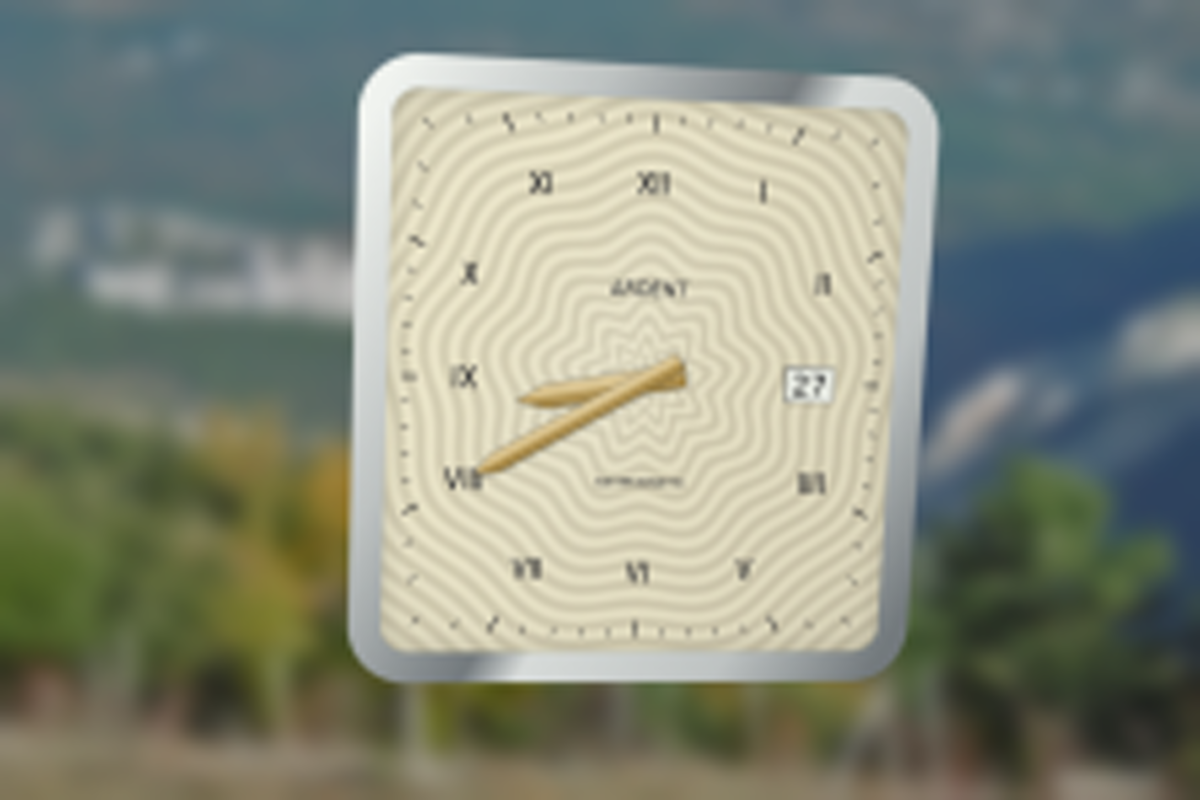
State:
8h40
